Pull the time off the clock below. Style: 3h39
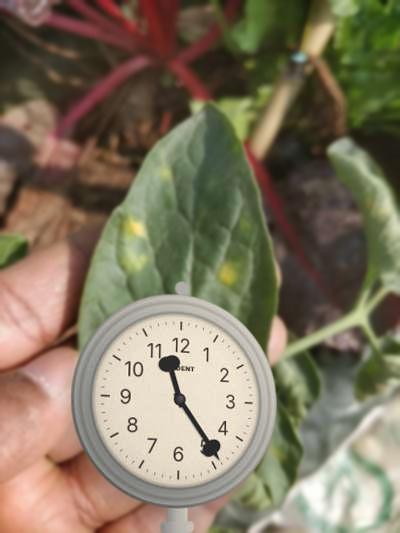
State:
11h24
